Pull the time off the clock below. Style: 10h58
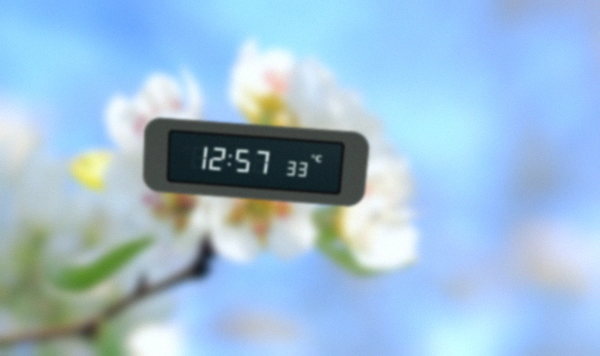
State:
12h57
